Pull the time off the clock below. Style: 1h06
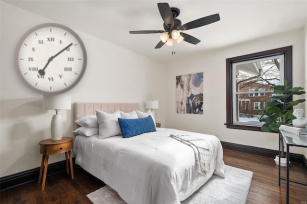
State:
7h09
